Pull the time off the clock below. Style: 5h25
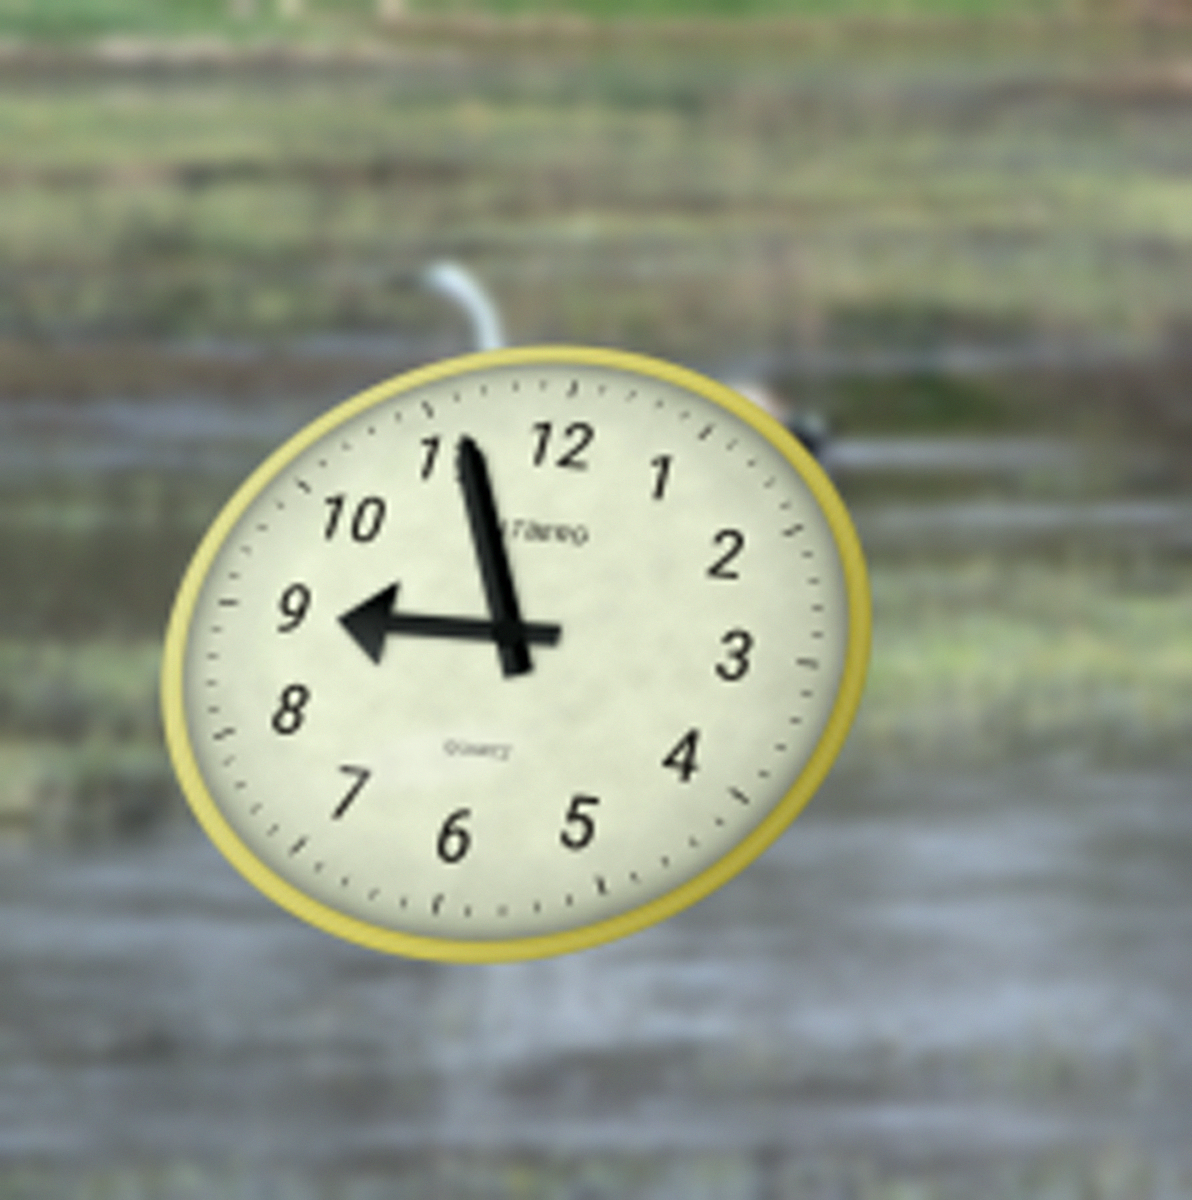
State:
8h56
